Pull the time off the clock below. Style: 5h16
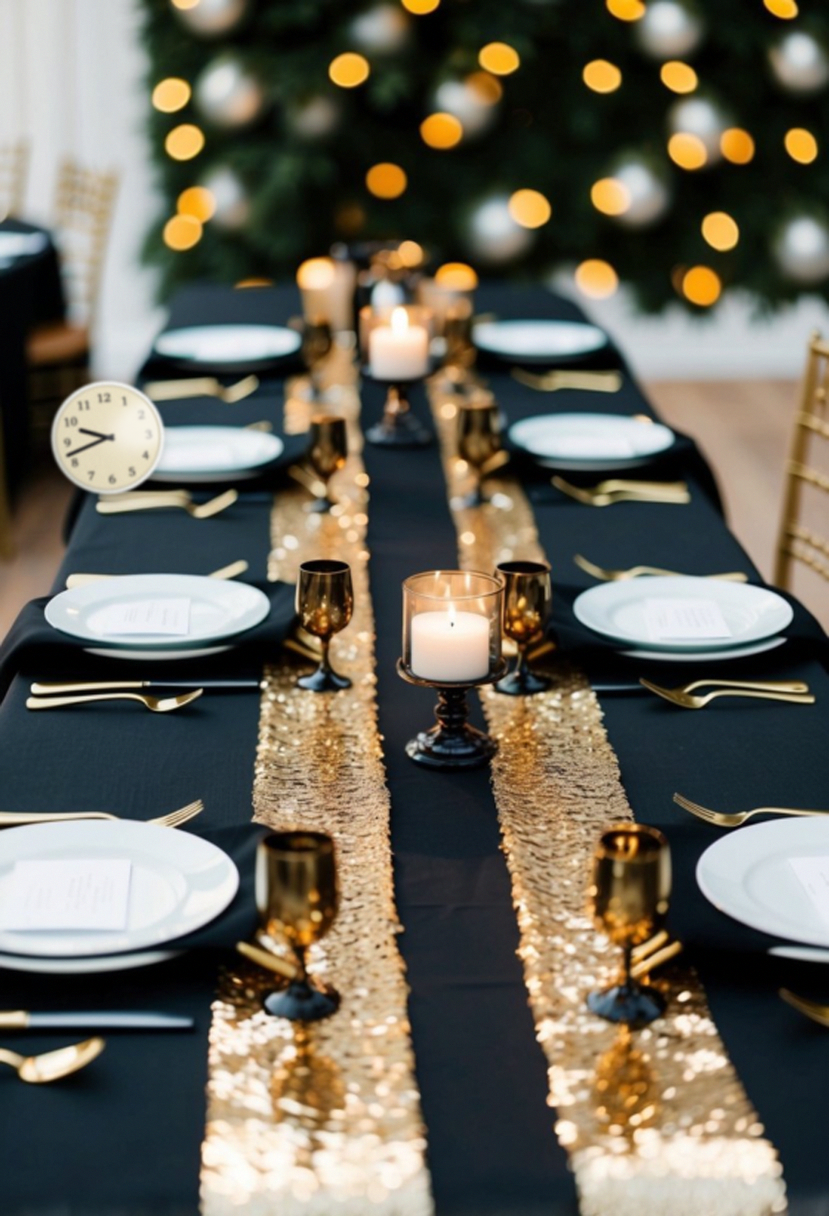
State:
9h42
